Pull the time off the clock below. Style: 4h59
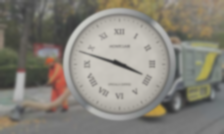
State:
3h48
